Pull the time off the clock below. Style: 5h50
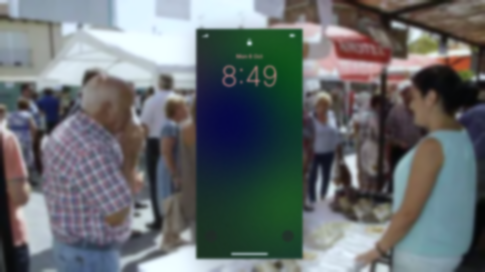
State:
8h49
